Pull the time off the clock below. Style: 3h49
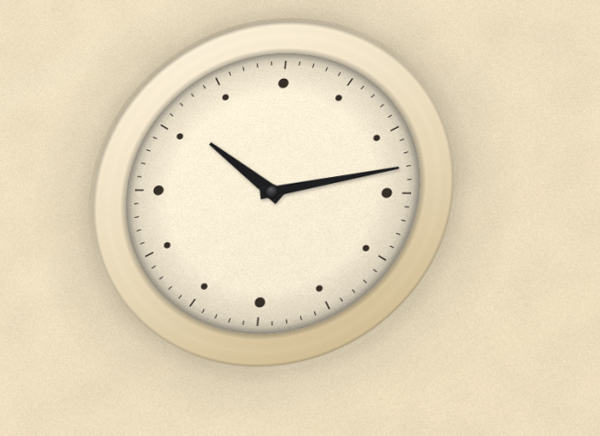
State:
10h13
